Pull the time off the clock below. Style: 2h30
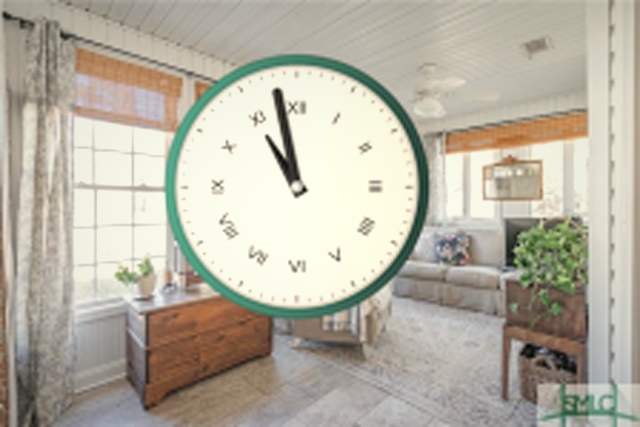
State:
10h58
